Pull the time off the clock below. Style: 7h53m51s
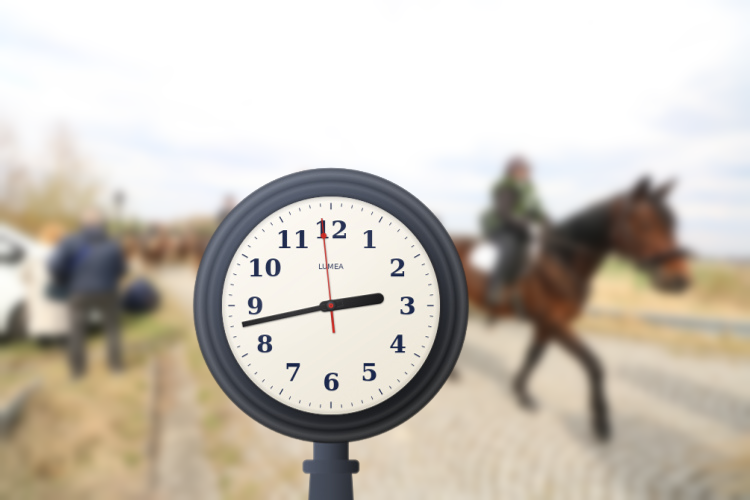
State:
2h42m59s
